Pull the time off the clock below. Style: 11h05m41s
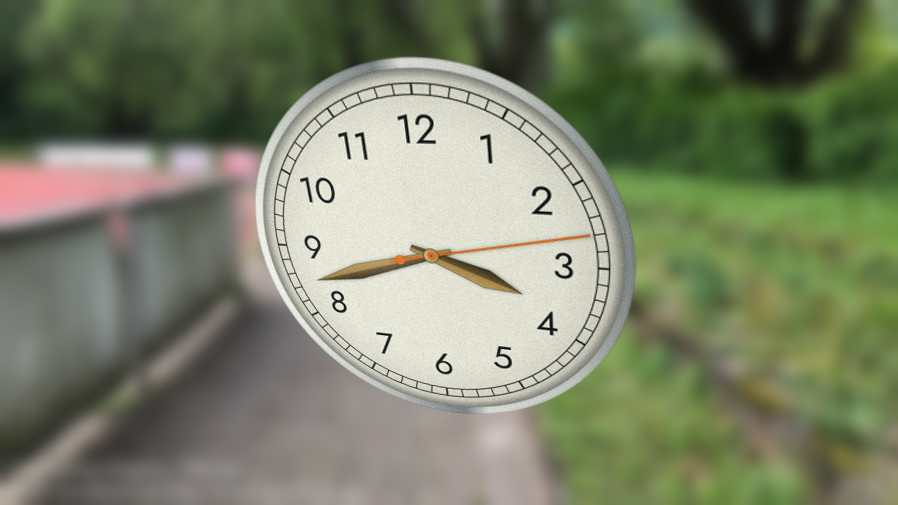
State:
3h42m13s
